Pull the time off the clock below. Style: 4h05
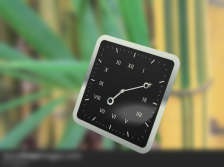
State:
7h10
